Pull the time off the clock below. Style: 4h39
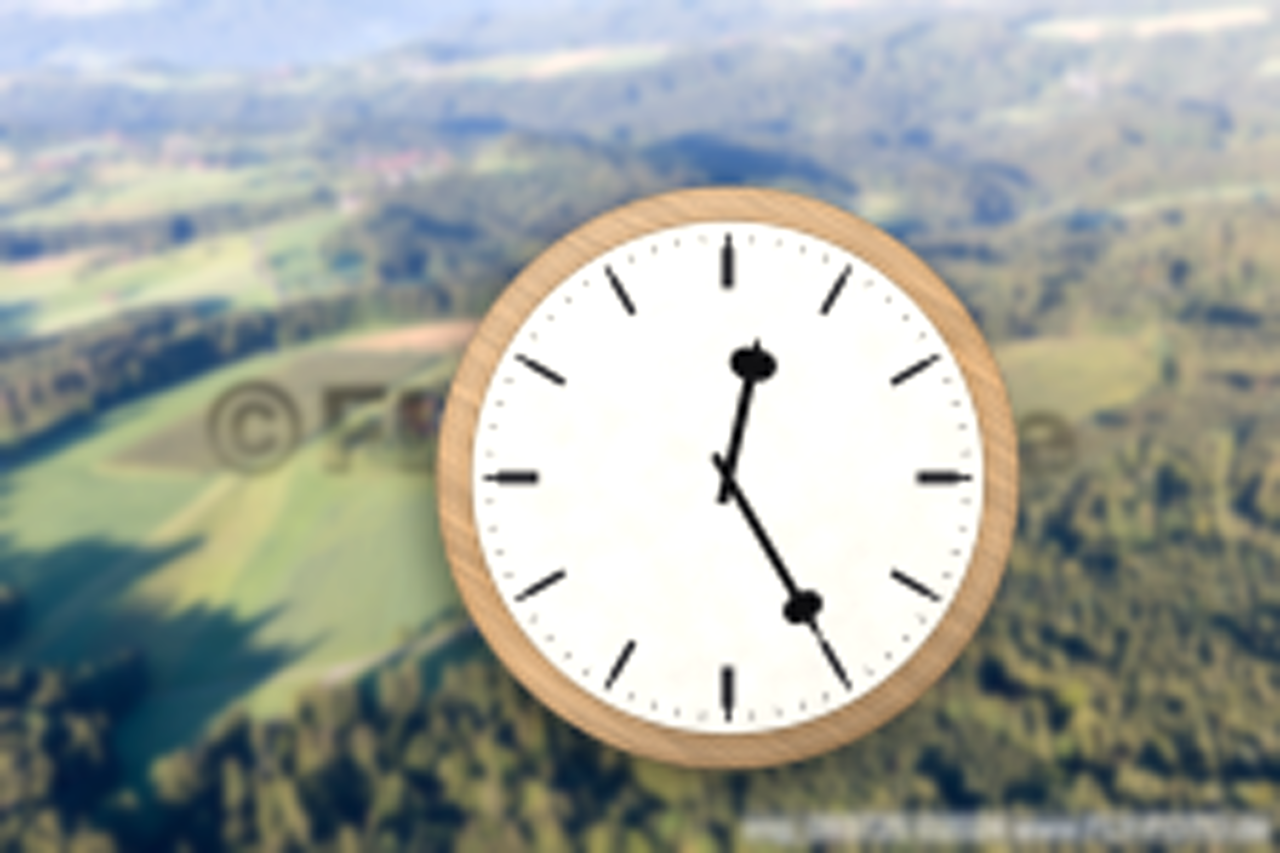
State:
12h25
